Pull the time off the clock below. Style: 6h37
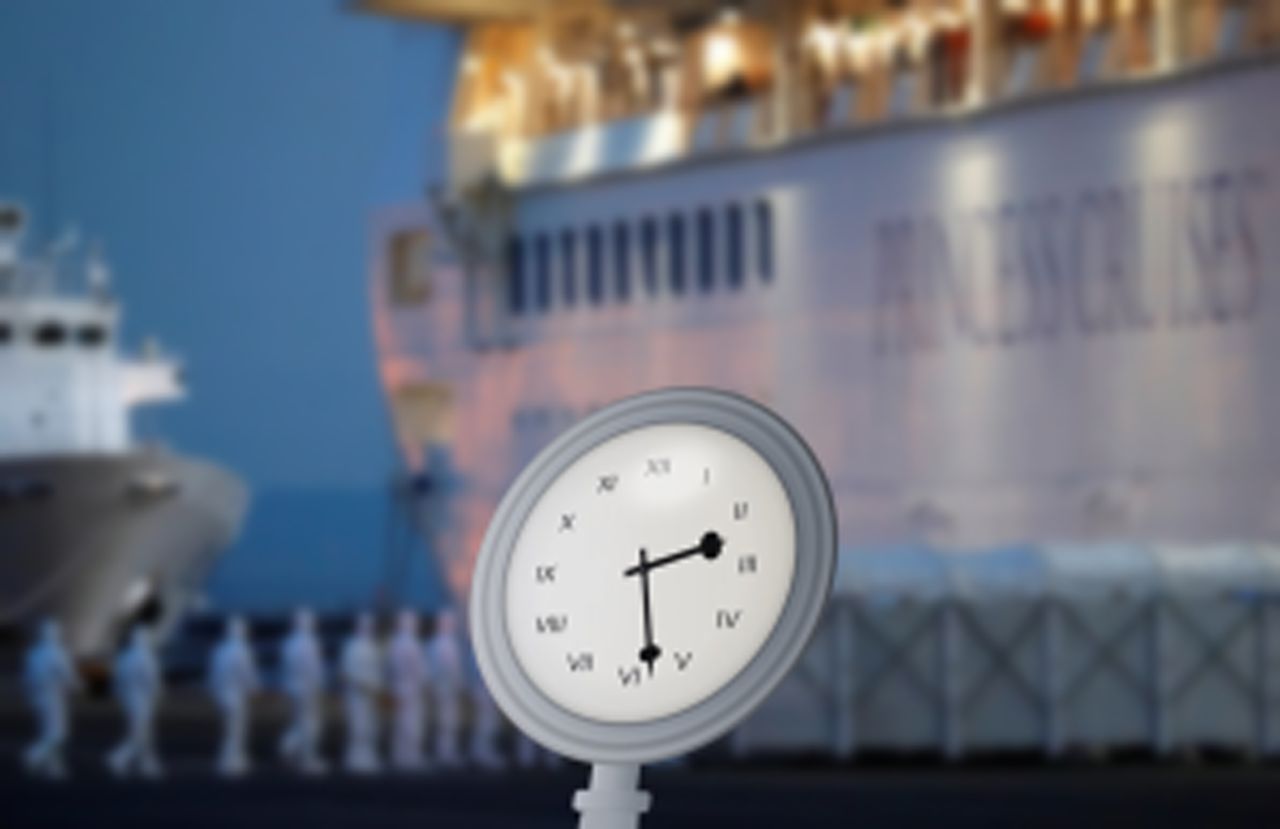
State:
2h28
